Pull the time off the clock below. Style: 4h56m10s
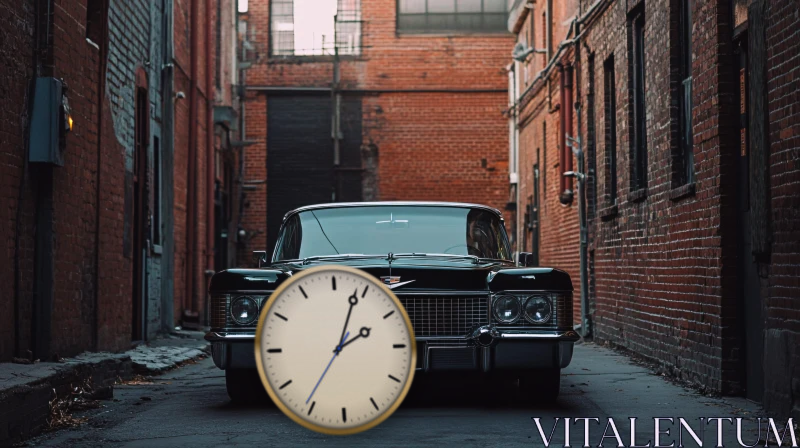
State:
2h03m36s
